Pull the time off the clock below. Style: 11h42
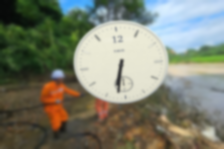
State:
6h32
